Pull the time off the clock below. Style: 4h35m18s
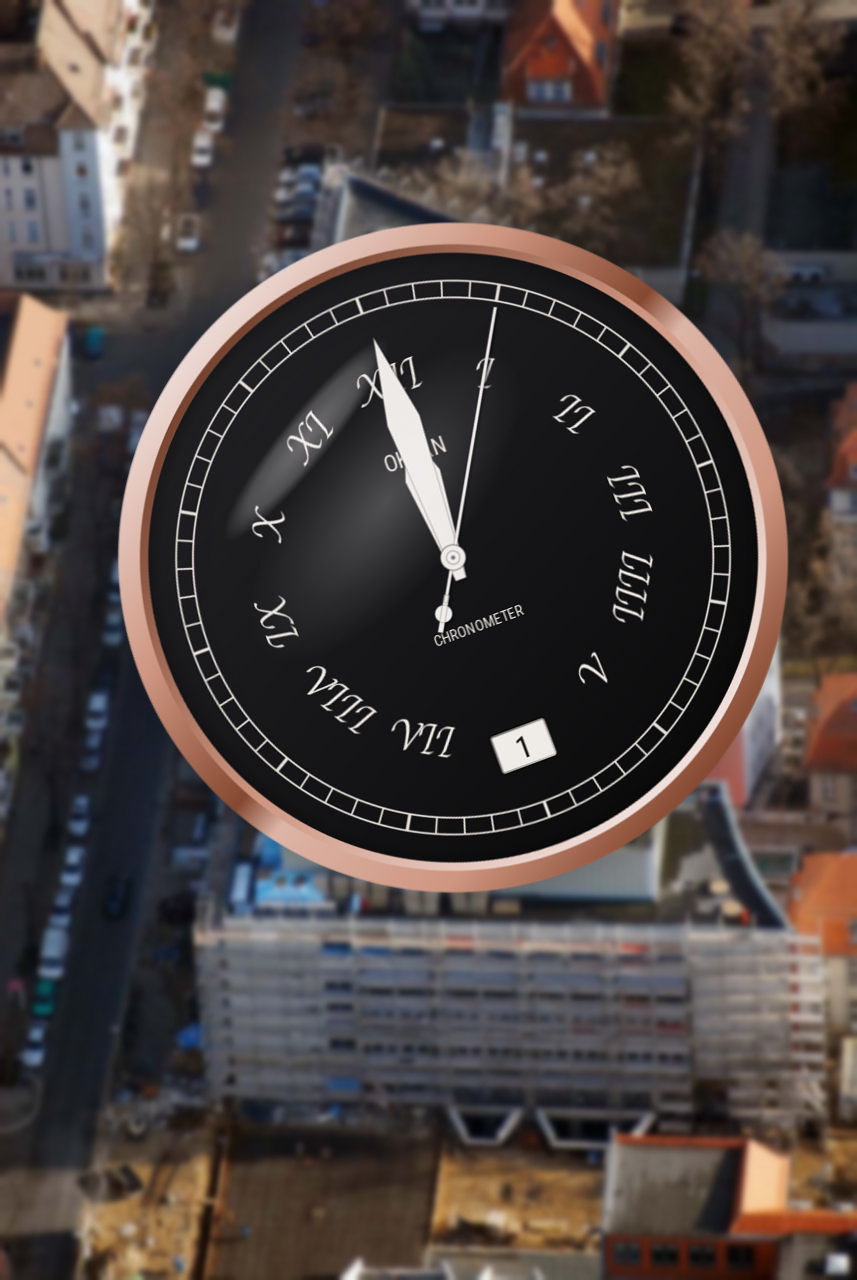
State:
12h00m05s
